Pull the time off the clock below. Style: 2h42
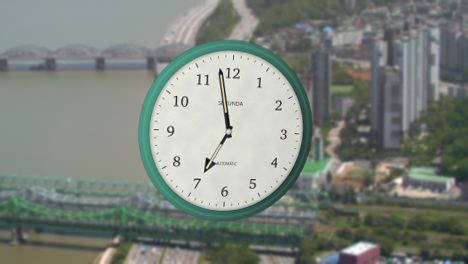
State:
6h58
